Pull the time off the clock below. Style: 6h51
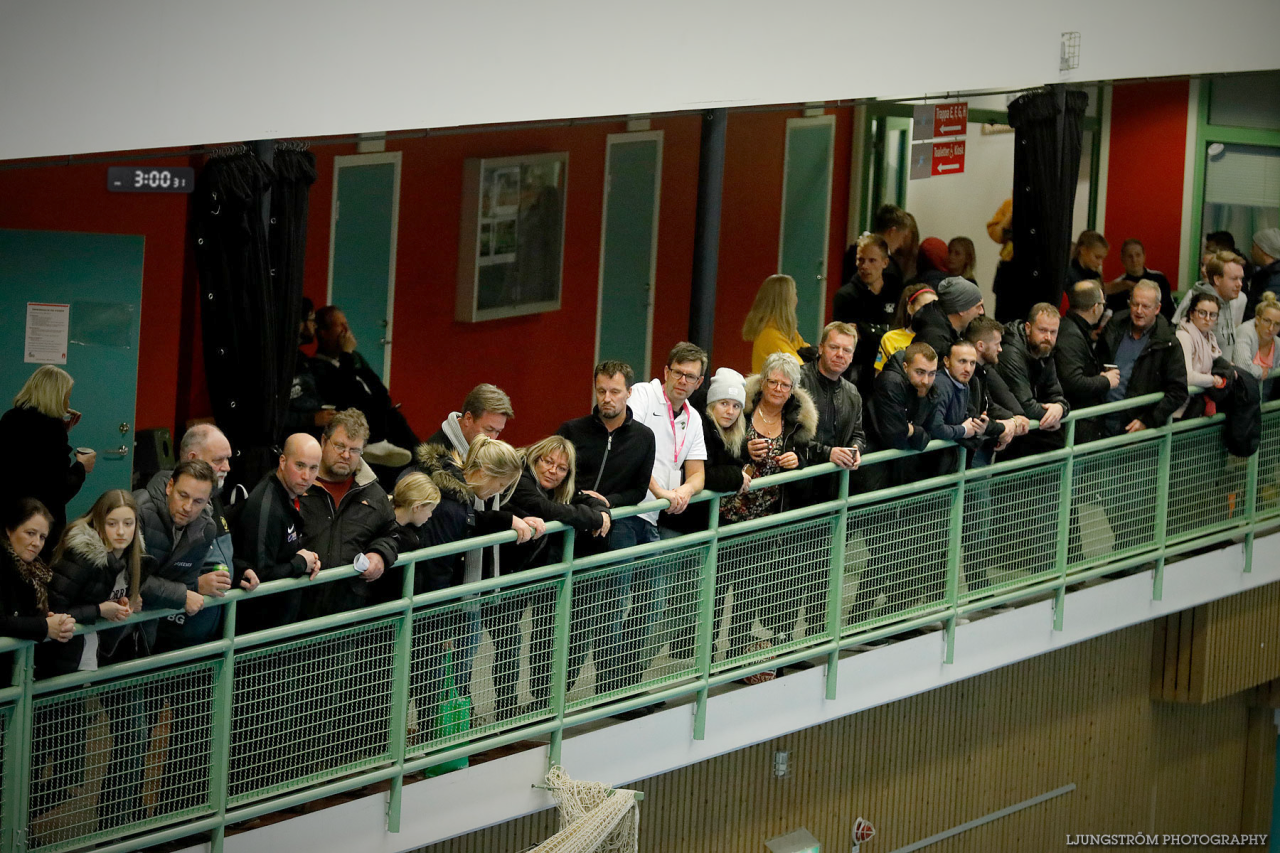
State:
3h00
